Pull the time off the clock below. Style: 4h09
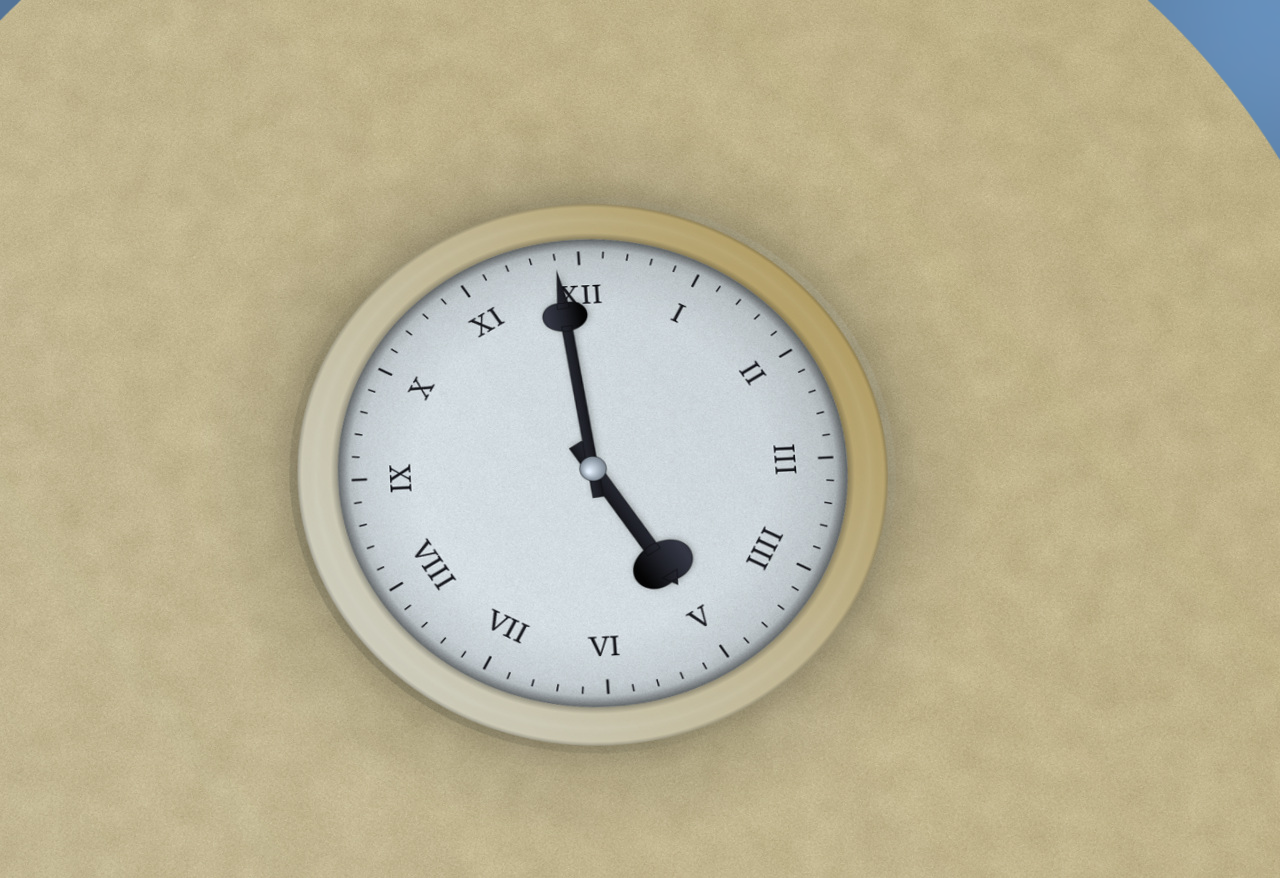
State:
4h59
